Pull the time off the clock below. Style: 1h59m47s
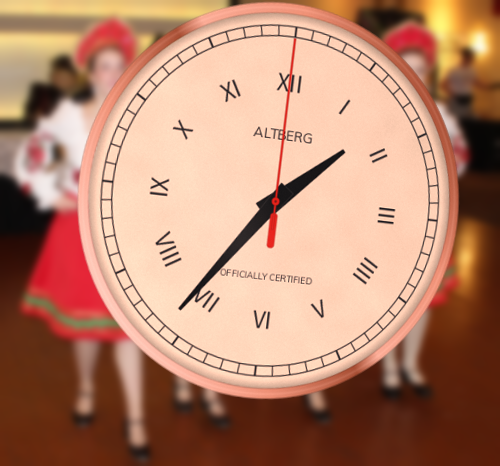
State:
1h36m00s
